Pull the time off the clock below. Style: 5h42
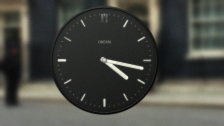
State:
4h17
